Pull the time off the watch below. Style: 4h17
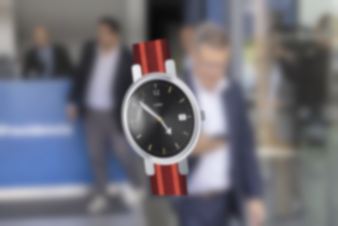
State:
4h52
